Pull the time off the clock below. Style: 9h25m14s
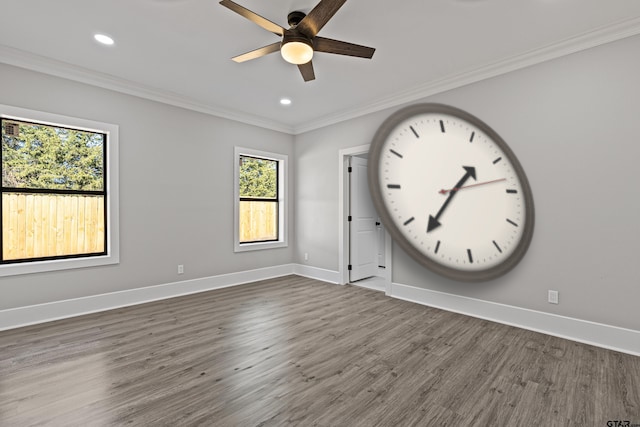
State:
1h37m13s
